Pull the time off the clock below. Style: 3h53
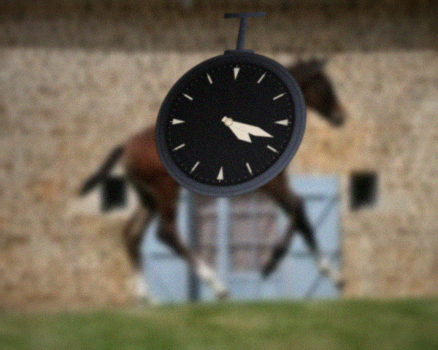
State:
4h18
